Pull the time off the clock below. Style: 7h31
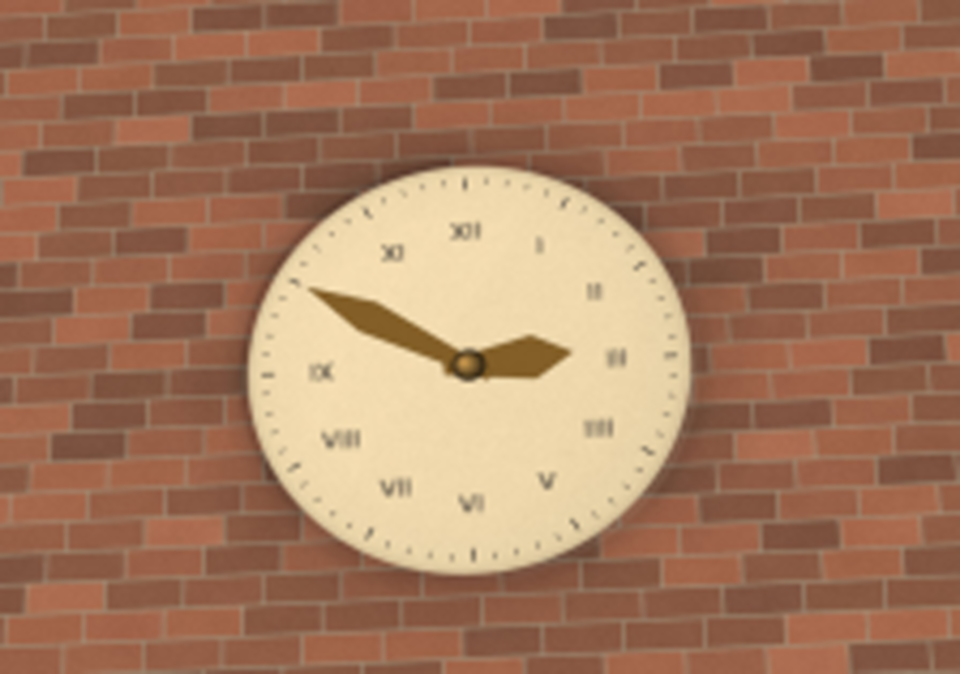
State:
2h50
